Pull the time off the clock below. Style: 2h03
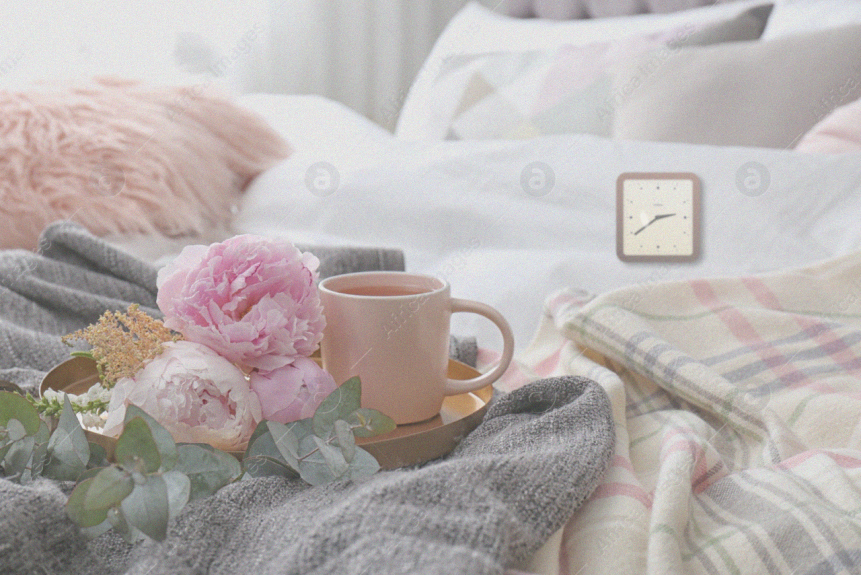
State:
2h39
